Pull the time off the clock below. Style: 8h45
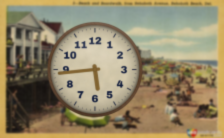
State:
5h44
